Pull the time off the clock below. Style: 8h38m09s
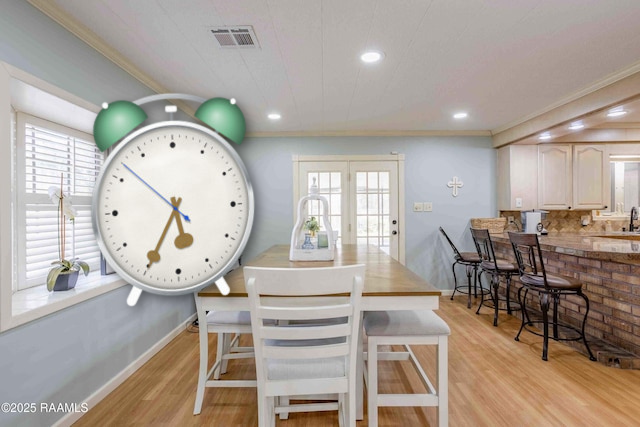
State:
5h34m52s
